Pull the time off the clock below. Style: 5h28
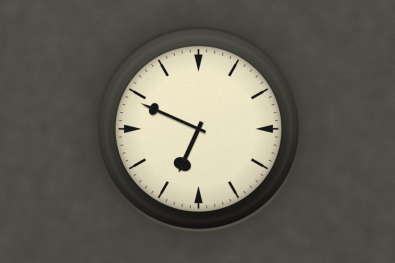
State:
6h49
